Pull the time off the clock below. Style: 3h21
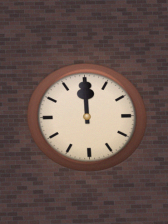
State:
12h00
